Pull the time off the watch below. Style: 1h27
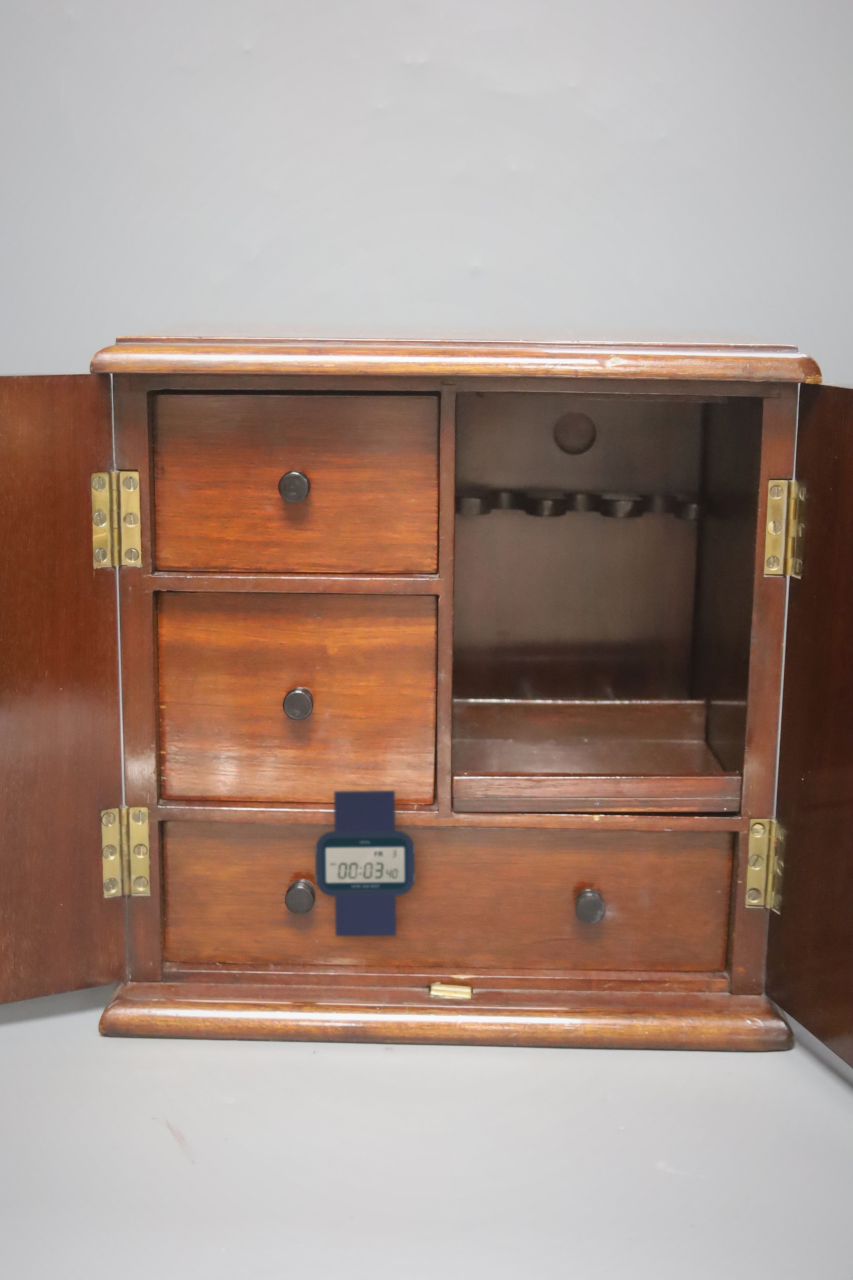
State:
0h03
